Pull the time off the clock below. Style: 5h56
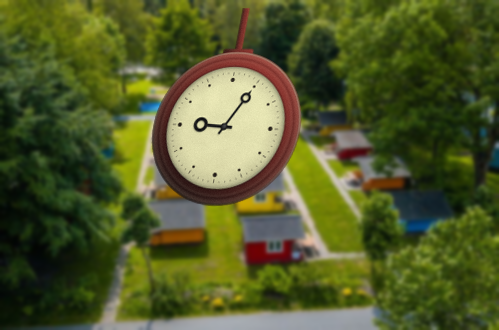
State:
9h05
